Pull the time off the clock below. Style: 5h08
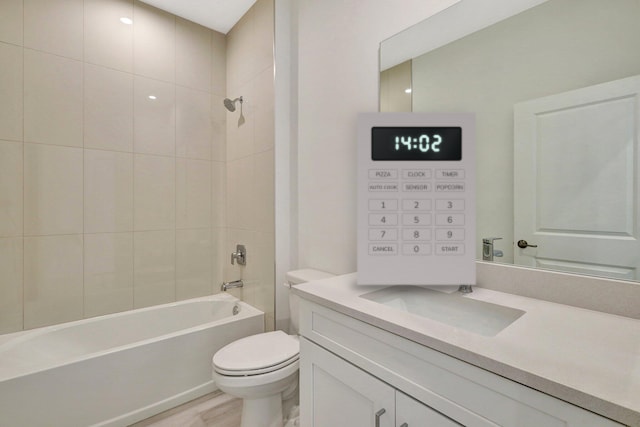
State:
14h02
